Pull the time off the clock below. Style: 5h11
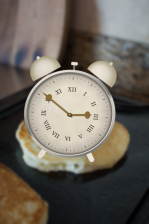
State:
2h51
